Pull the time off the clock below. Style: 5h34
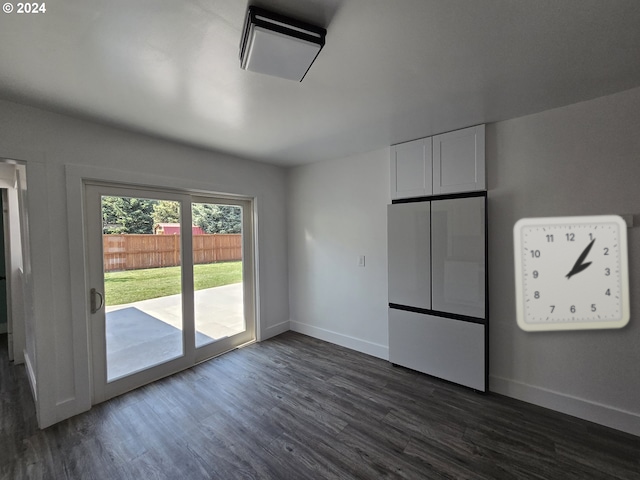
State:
2h06
